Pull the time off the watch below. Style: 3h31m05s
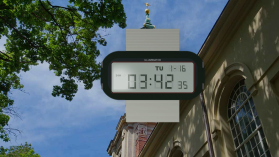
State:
3h42m35s
